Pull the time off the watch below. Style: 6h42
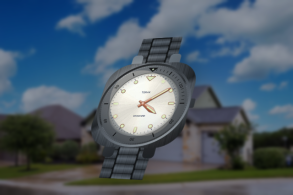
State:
4h09
